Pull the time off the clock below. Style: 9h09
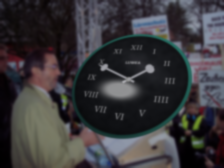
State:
1h49
